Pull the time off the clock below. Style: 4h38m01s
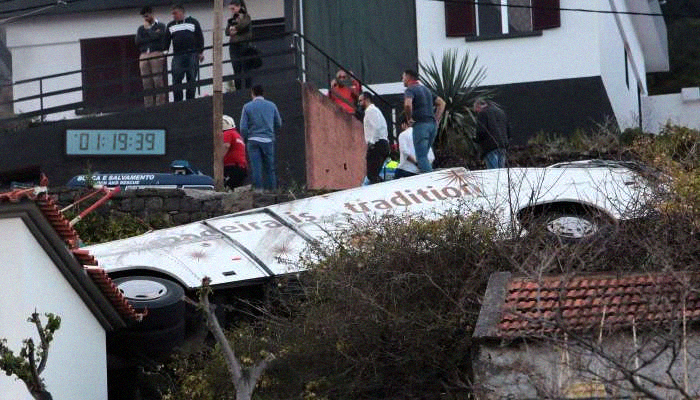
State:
1h19m39s
